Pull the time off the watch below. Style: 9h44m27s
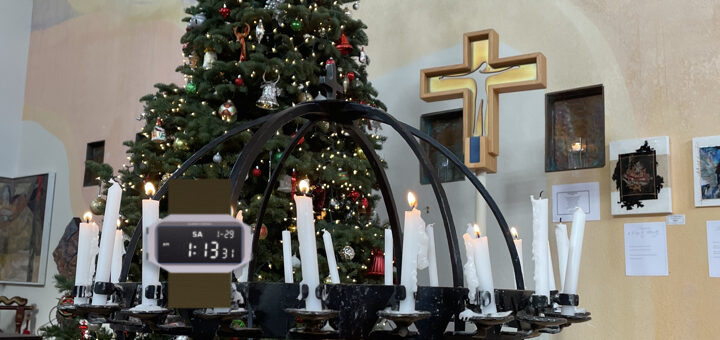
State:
1h13m31s
